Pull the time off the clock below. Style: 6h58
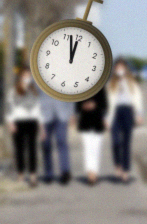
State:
11h57
